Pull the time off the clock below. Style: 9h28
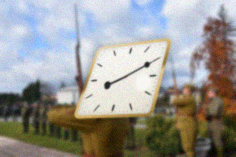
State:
8h10
